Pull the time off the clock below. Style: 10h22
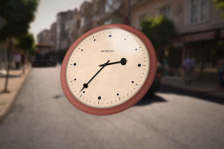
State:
2h36
